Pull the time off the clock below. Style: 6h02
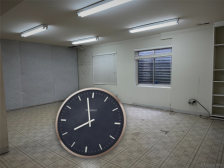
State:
7h58
